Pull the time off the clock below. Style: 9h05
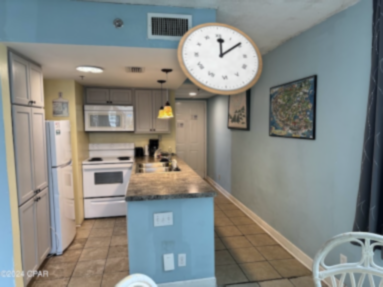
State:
12h09
